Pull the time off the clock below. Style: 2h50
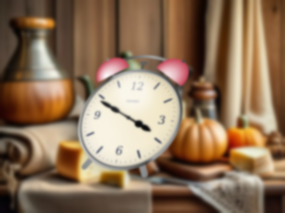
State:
3h49
